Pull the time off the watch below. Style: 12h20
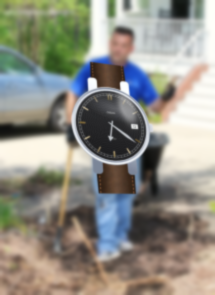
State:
6h21
